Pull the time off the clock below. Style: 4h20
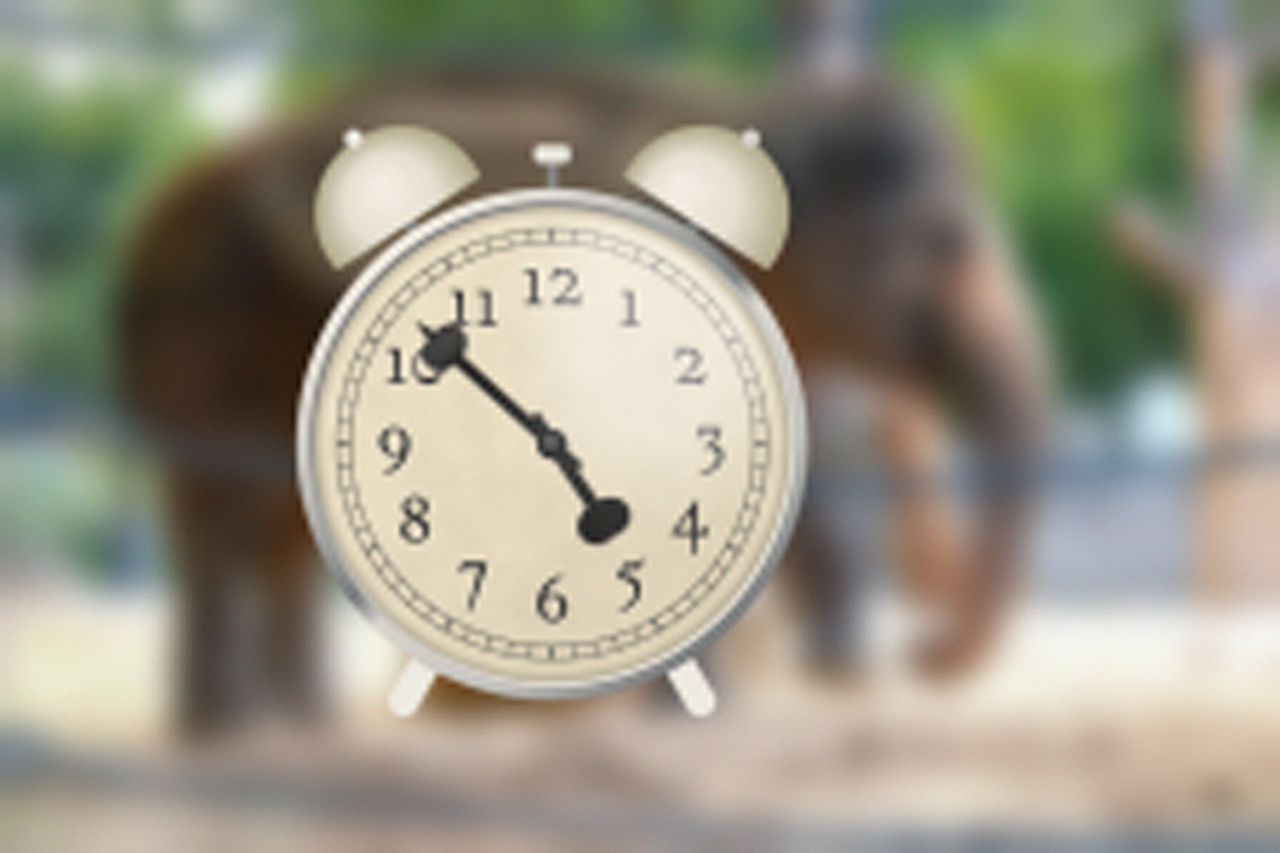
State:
4h52
